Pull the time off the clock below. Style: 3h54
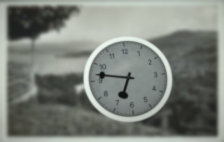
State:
6h47
